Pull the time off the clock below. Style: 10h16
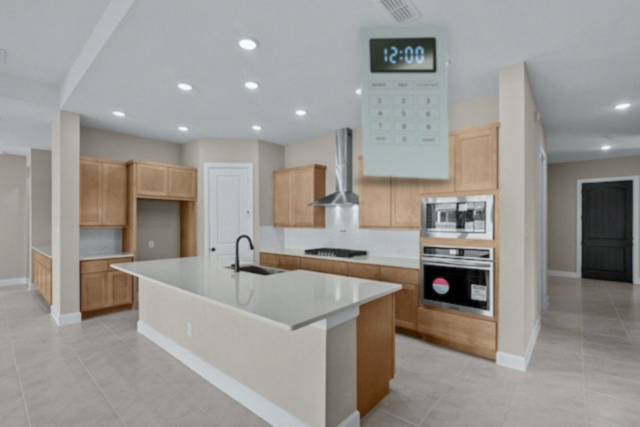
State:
12h00
